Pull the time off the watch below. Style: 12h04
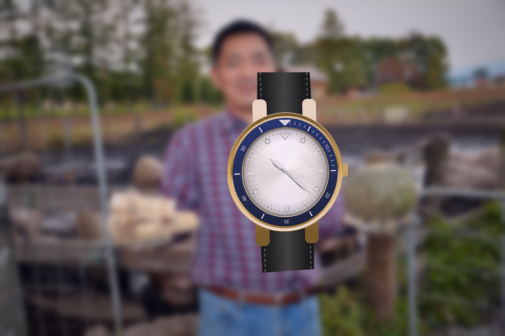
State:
10h22
